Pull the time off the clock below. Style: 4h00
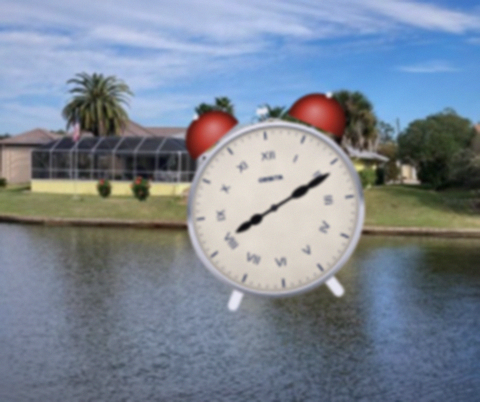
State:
8h11
